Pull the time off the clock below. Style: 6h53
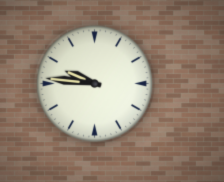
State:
9h46
